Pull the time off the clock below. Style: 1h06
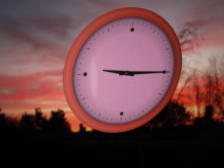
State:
9h15
